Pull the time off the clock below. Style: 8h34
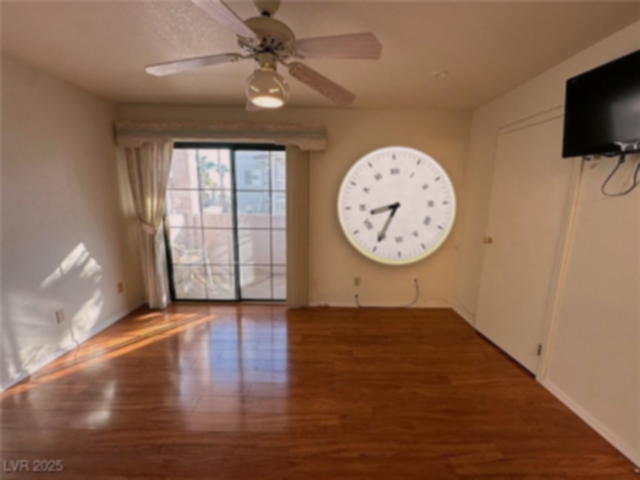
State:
8h35
